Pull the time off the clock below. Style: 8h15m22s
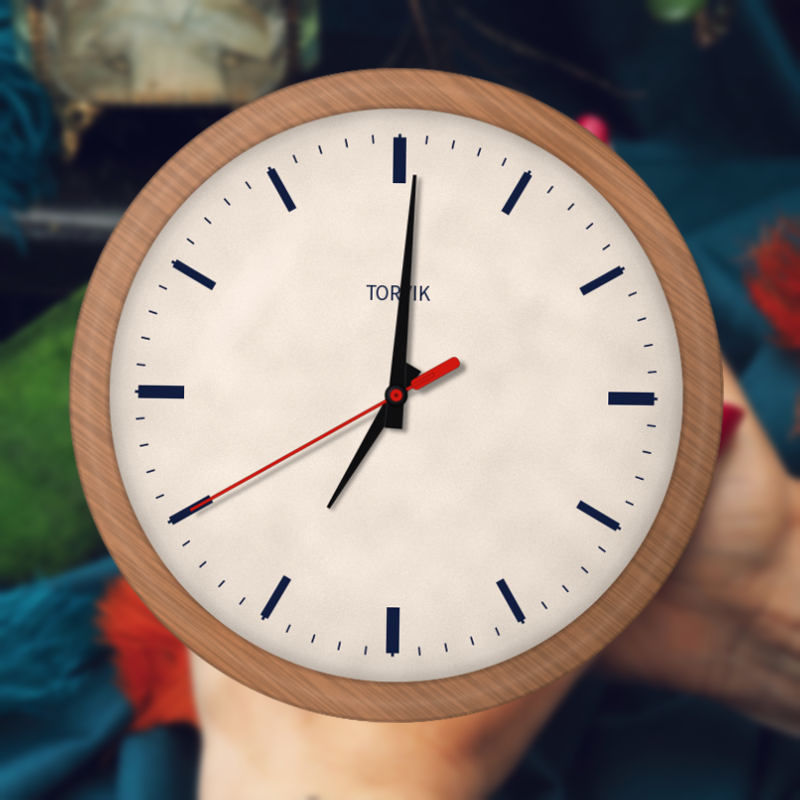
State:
7h00m40s
